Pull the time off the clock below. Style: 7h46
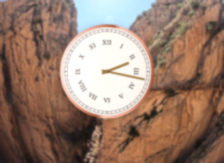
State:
2h17
